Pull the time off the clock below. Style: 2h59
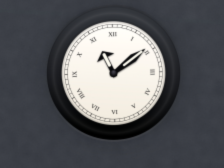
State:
11h09
